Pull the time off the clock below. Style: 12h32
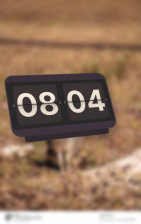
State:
8h04
